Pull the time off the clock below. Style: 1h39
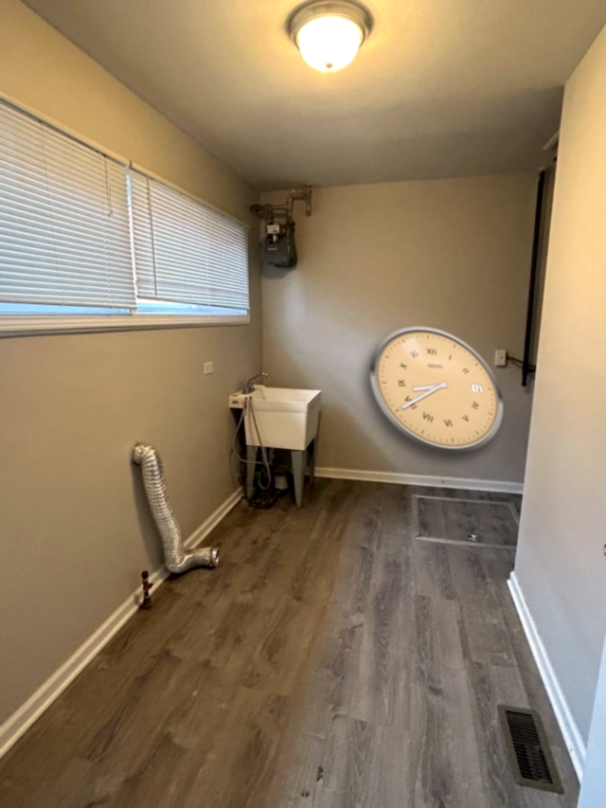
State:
8h40
